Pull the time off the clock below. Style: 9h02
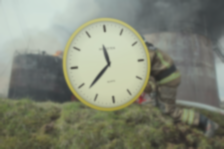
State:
11h38
